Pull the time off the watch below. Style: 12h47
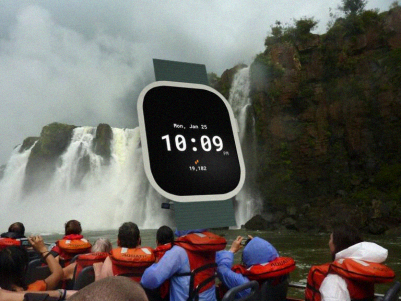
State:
10h09
